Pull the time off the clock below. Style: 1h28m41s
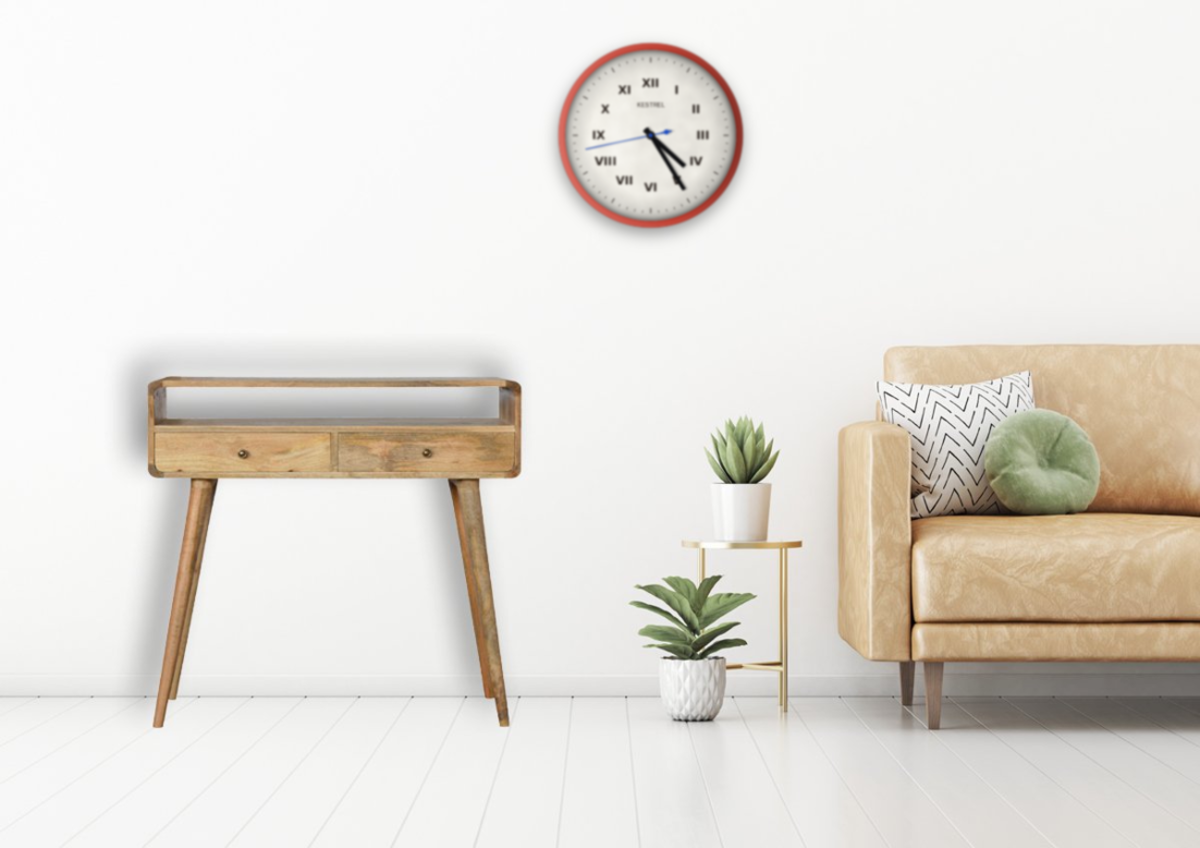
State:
4h24m43s
